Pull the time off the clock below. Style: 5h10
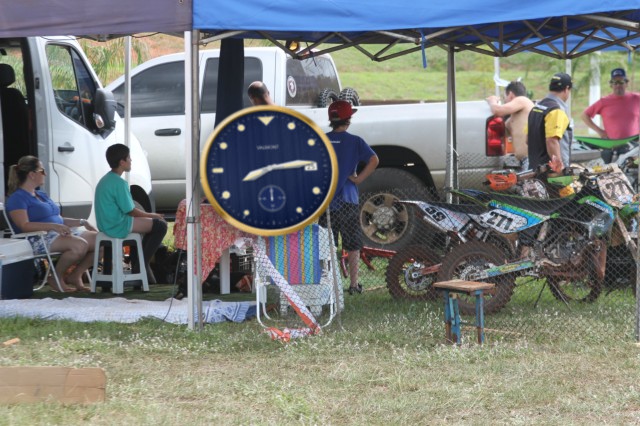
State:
8h14
